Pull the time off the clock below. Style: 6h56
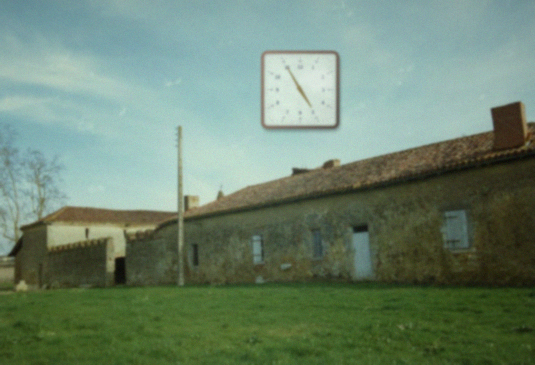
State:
4h55
